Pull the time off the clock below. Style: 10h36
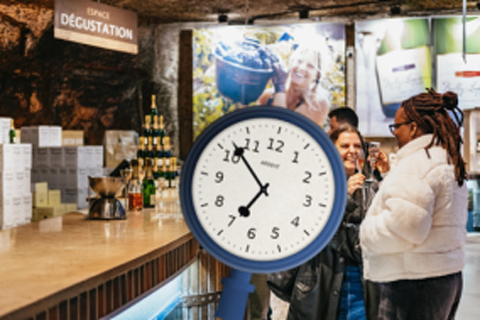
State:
6h52
